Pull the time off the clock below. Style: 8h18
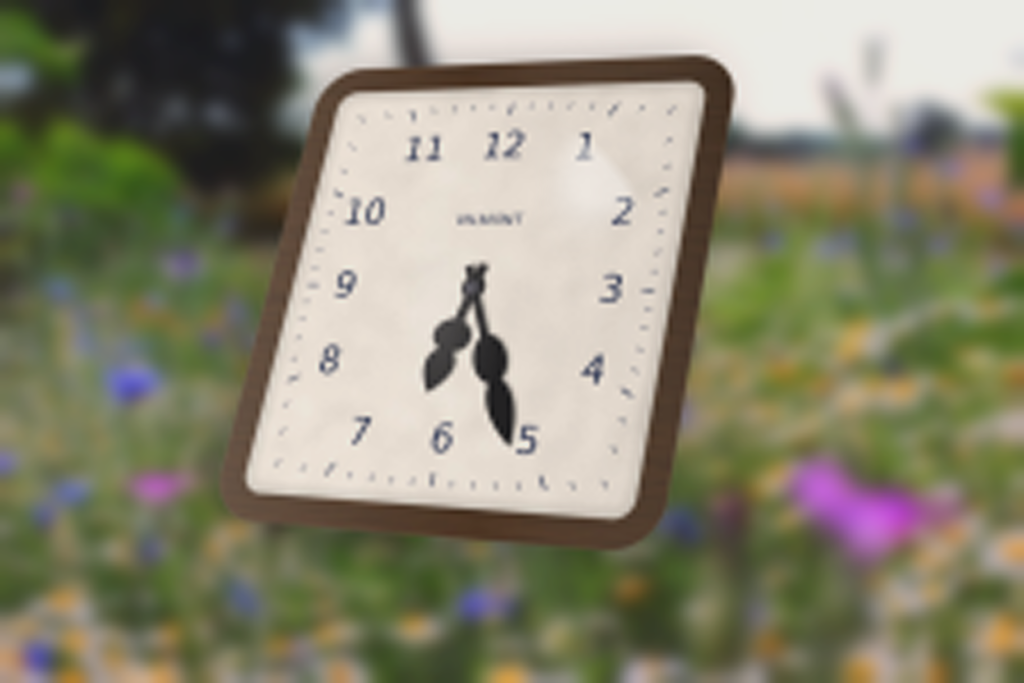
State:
6h26
